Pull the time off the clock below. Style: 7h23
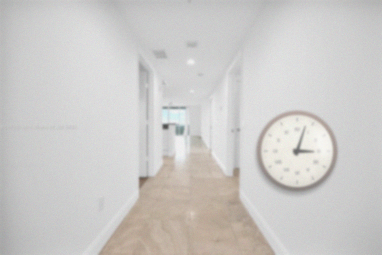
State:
3h03
